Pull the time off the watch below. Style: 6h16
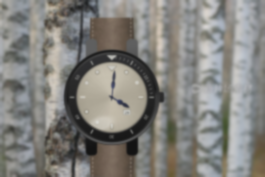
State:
4h01
